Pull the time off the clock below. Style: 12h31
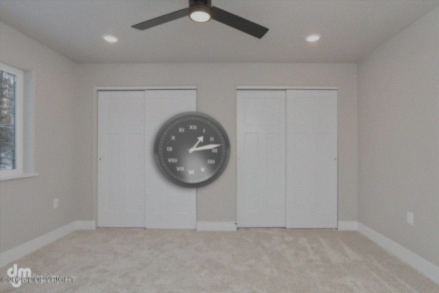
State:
1h13
